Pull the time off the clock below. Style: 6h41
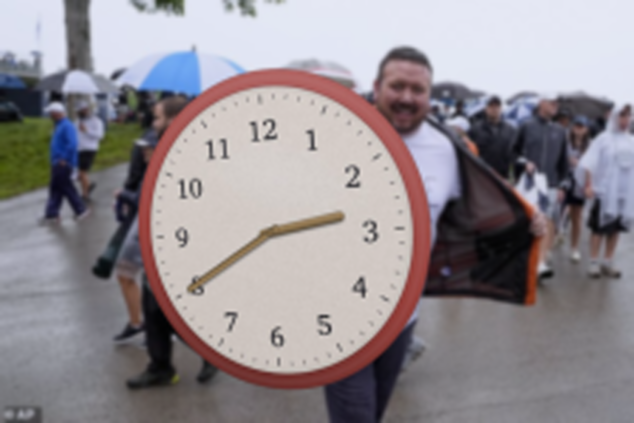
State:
2h40
